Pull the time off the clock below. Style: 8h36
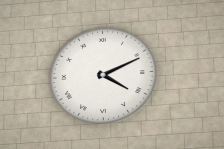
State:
4h11
